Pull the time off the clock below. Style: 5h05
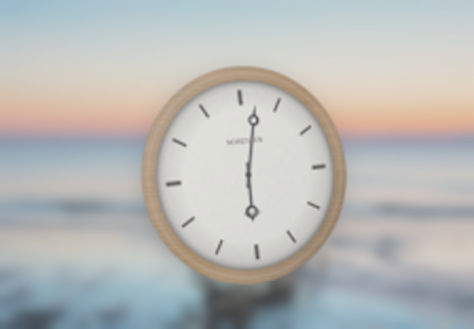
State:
6h02
